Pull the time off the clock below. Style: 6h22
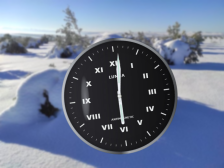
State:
6h01
